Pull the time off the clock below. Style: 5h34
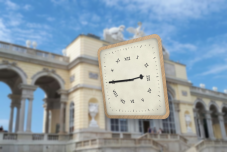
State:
2h45
